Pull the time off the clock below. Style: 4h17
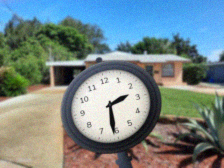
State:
2h31
